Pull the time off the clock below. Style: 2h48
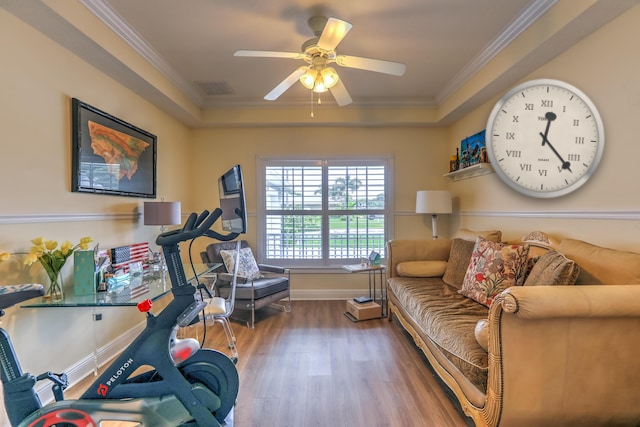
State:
12h23
